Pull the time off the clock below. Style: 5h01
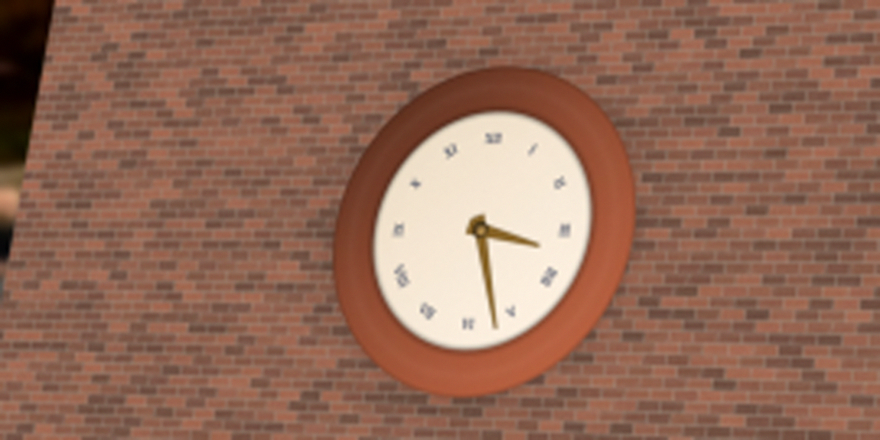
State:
3h27
